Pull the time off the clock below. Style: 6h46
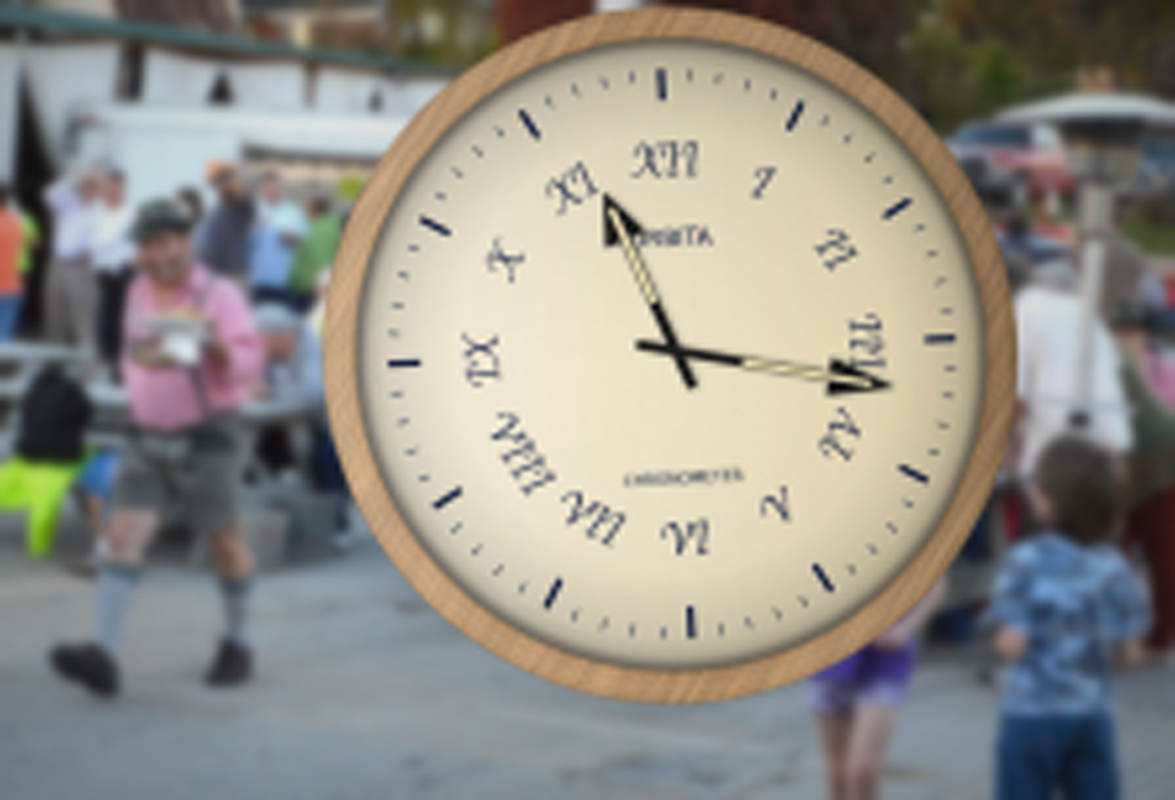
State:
11h17
